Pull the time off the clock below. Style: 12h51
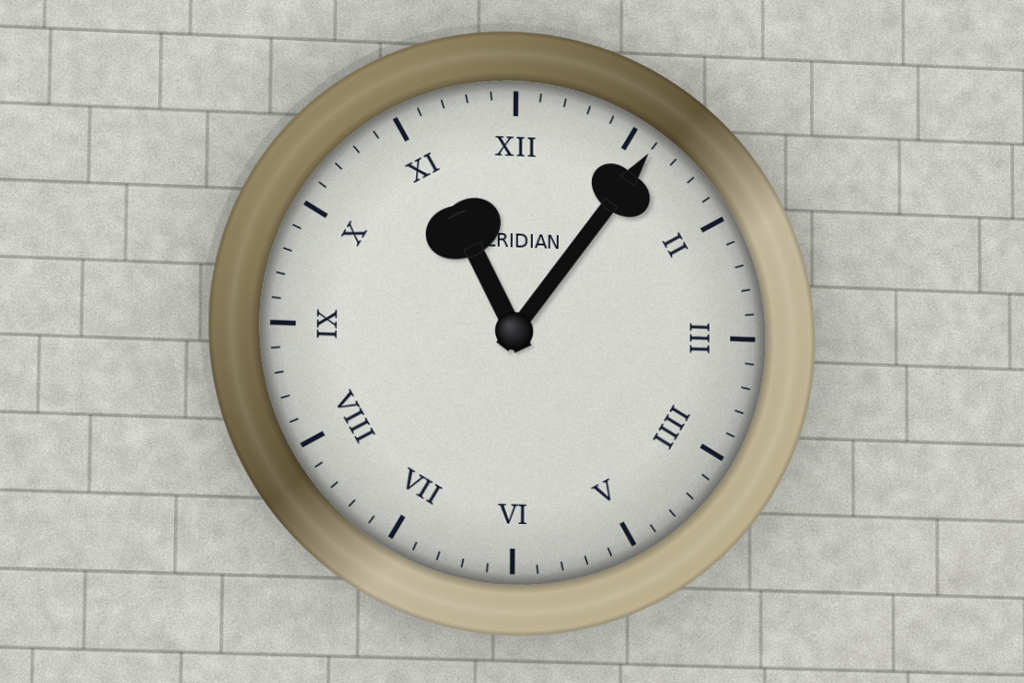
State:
11h06
